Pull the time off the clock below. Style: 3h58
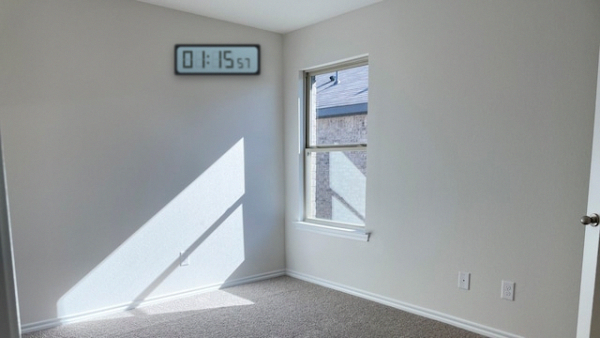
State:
1h15
